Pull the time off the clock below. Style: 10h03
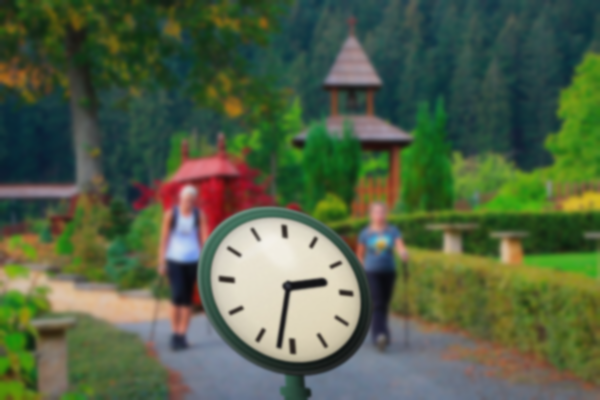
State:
2h32
